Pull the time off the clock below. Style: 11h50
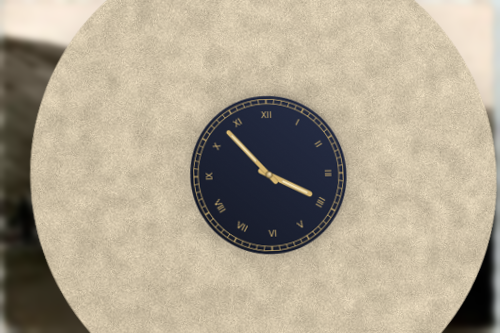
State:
3h53
